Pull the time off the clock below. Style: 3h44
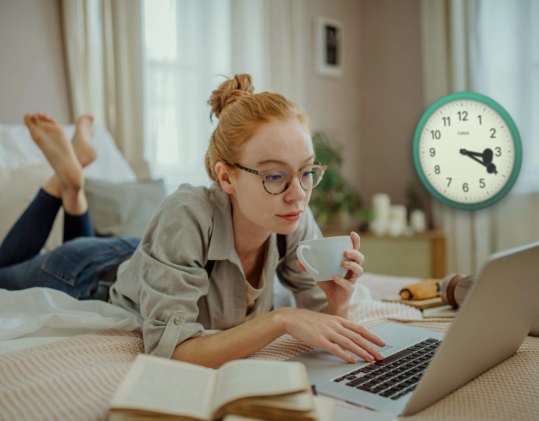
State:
3h20
